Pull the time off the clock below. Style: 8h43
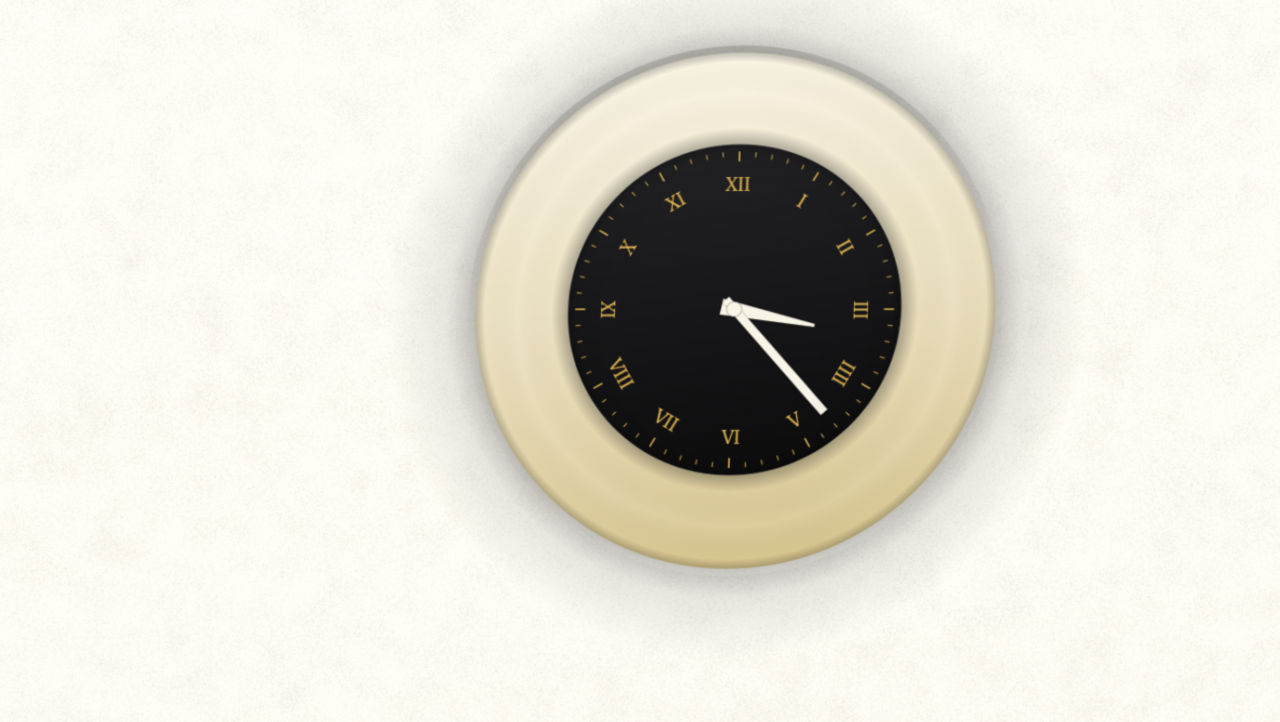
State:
3h23
